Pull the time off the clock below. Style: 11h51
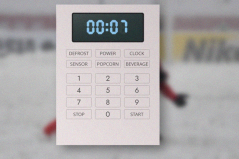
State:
0h07
